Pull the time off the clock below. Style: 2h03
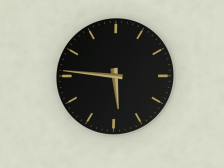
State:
5h46
